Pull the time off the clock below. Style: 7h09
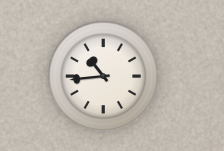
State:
10h44
